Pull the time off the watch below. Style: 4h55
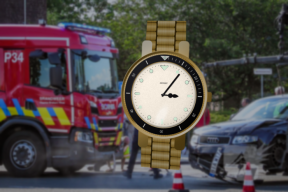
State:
3h06
